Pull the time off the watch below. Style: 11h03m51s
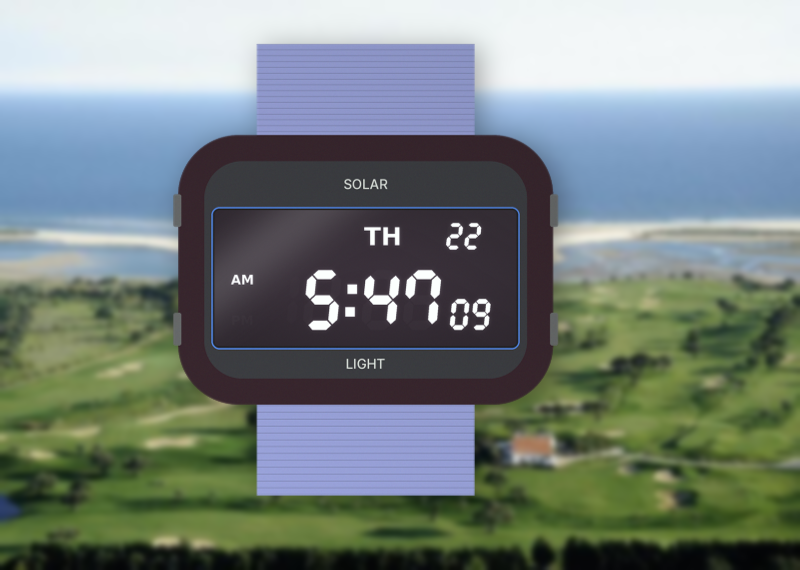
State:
5h47m09s
